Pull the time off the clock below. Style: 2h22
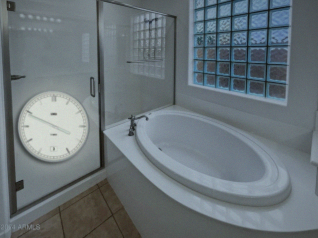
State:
3h49
